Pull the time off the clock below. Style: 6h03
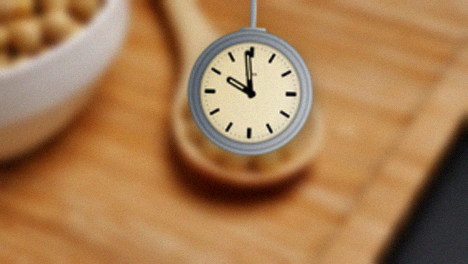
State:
9h59
